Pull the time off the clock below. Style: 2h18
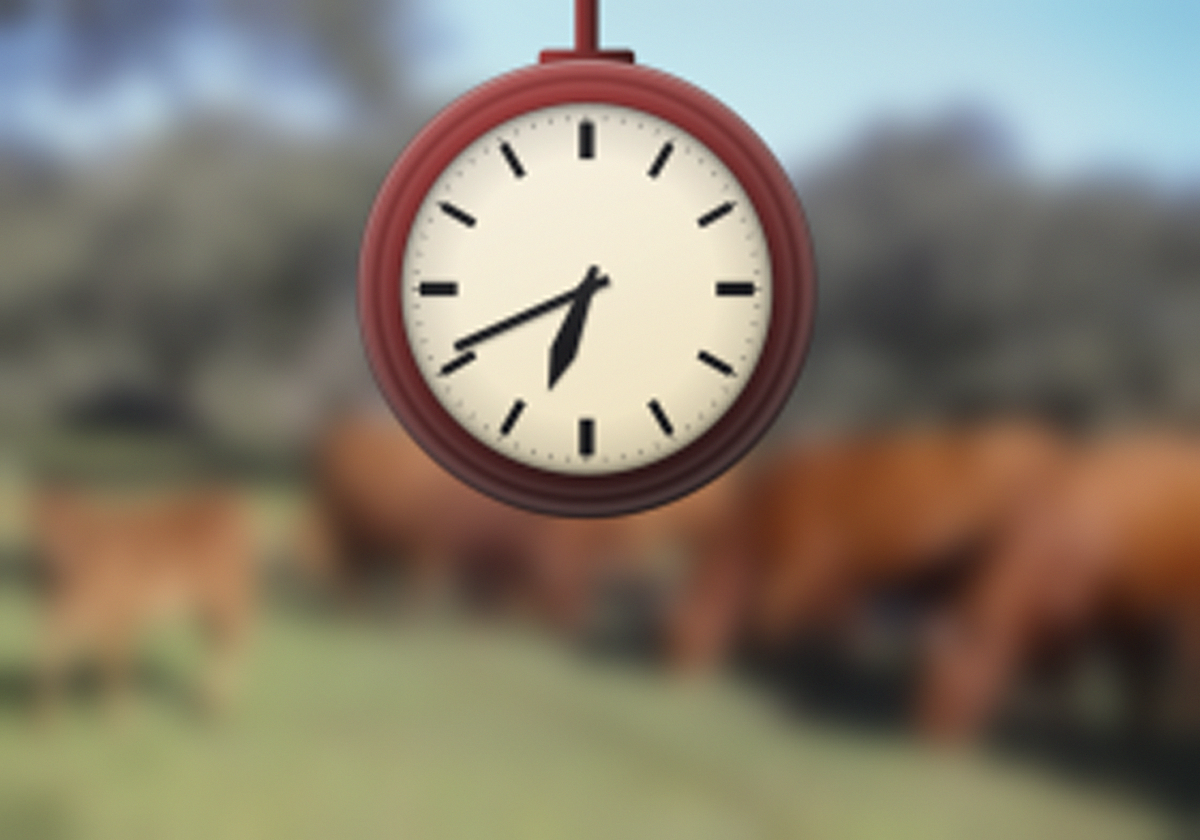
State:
6h41
